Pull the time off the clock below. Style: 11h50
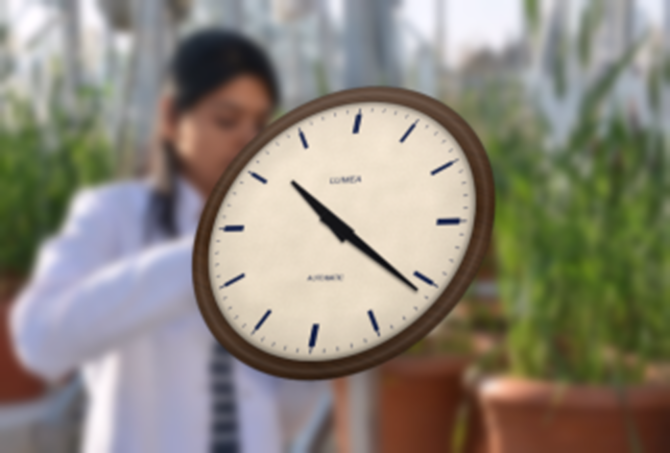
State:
10h21
